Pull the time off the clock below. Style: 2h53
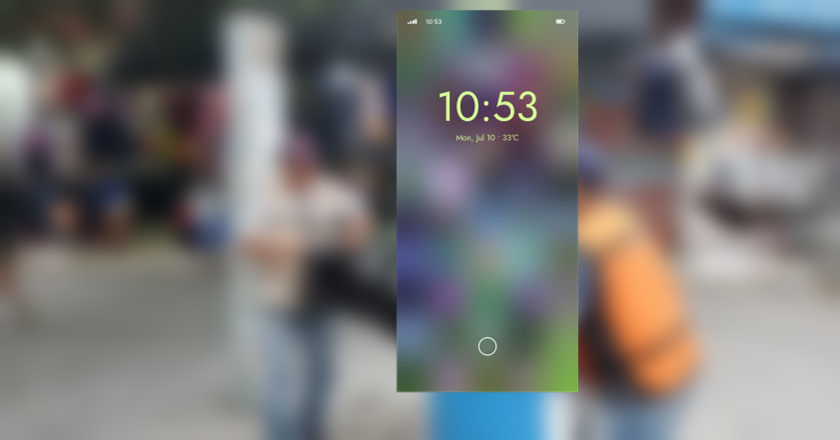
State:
10h53
